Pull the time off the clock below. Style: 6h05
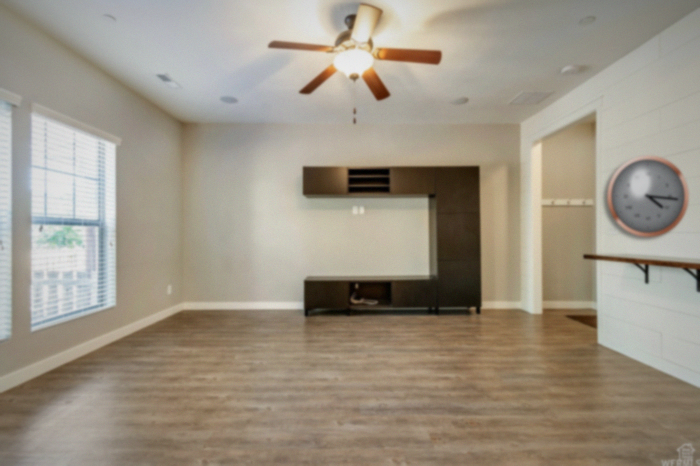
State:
4h16
